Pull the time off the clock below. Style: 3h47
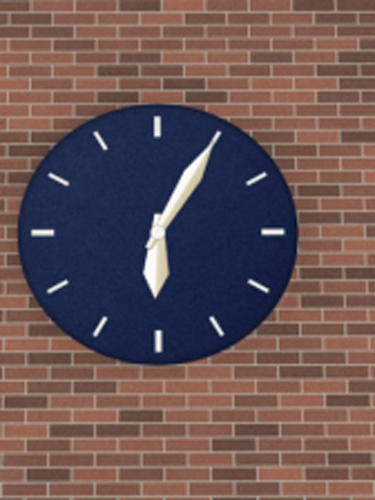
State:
6h05
